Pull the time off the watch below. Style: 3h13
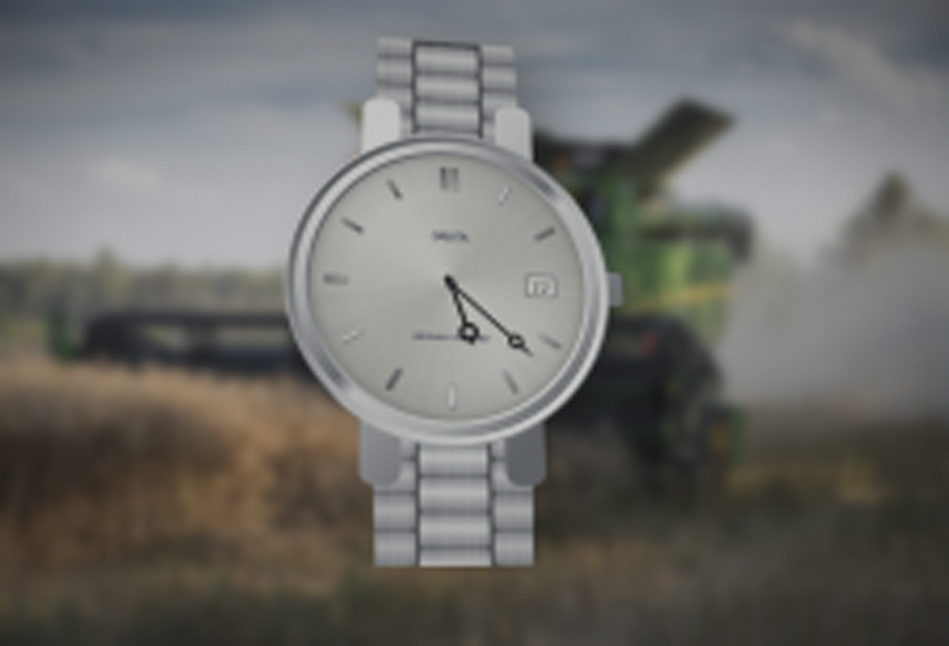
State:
5h22
